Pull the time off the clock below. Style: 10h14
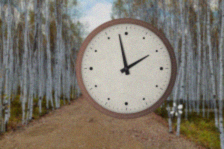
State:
1h58
